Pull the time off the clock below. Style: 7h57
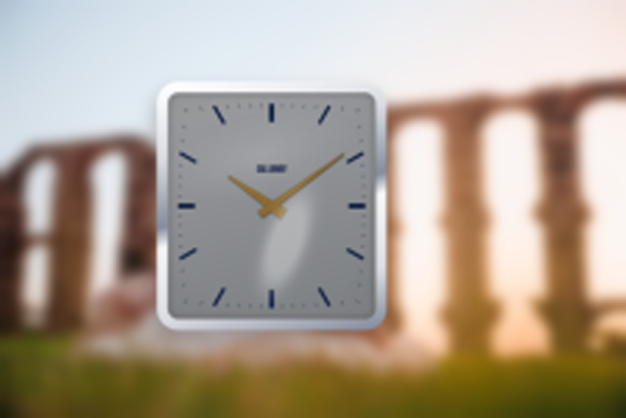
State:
10h09
